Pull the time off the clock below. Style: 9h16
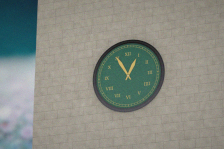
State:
12h55
